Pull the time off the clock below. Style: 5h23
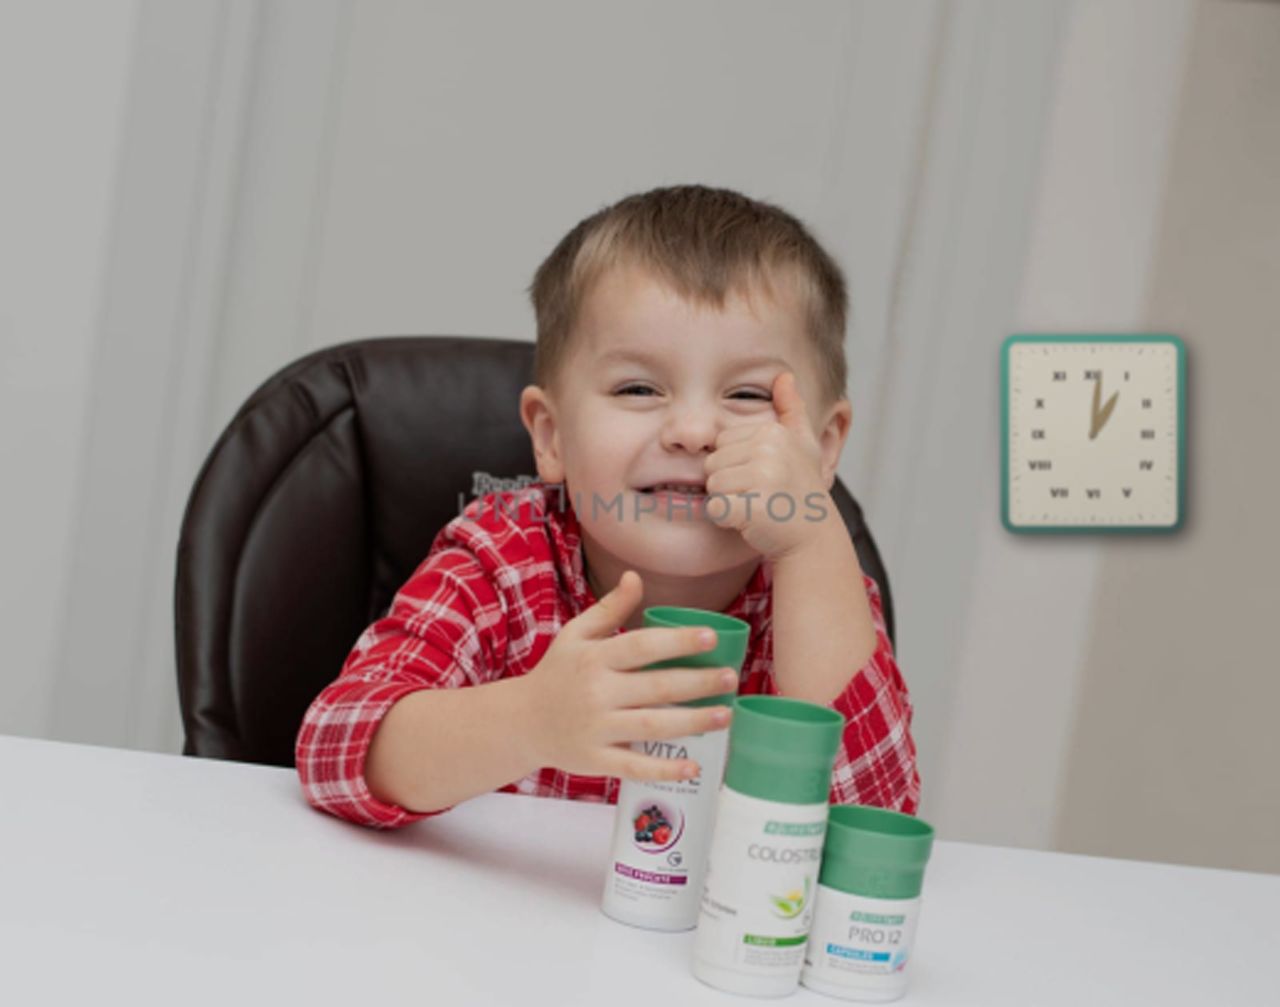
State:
1h01
